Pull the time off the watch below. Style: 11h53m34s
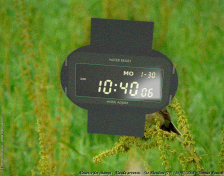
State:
10h40m06s
